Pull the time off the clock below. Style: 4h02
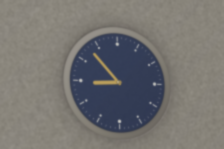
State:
8h53
